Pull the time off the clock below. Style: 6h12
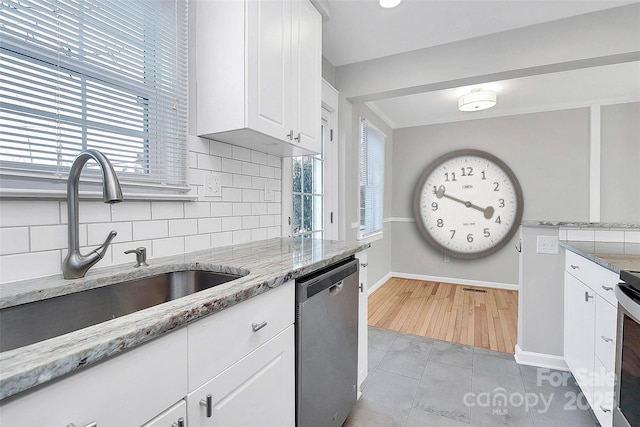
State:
3h49
